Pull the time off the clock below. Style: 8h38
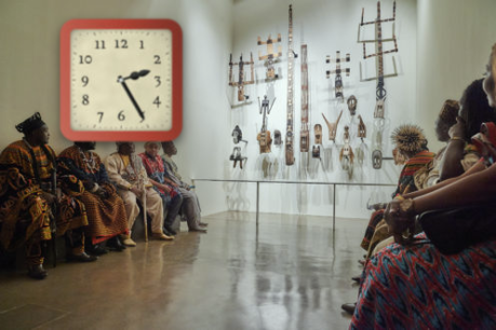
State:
2h25
